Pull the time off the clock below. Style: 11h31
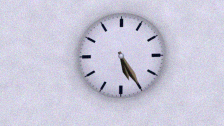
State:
5h25
